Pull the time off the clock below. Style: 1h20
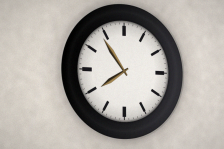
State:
7h54
